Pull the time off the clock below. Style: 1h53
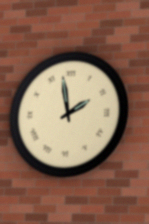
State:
1h58
